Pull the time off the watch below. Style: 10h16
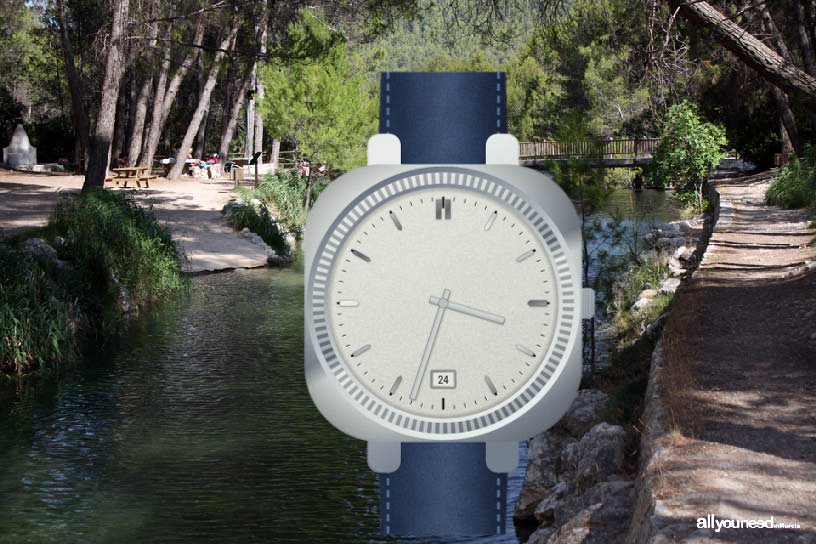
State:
3h33
